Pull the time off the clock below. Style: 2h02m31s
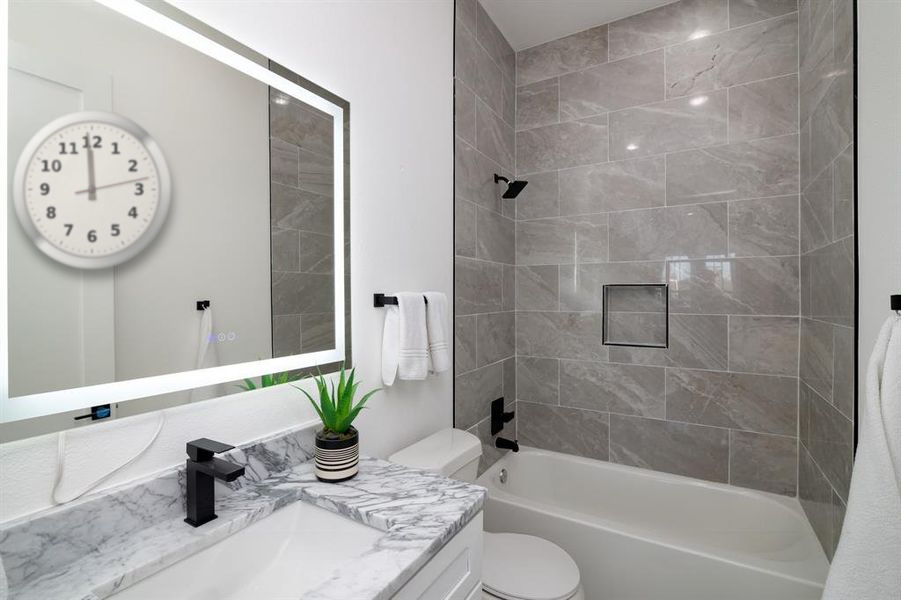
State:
11h59m13s
